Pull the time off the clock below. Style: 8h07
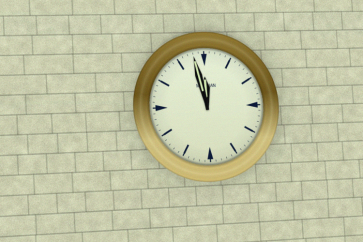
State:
11h58
